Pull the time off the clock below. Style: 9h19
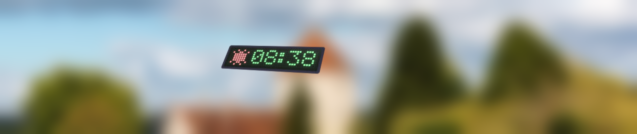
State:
8h38
